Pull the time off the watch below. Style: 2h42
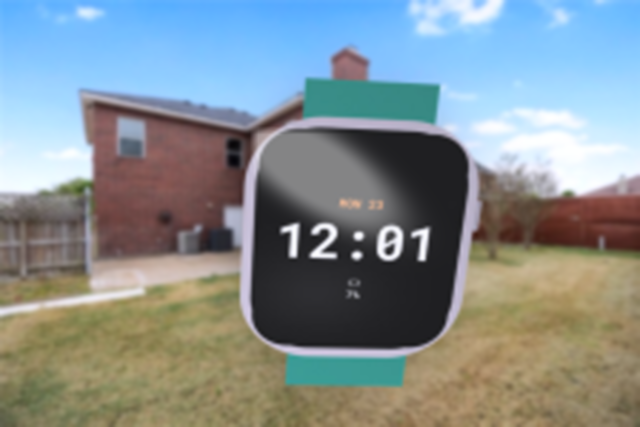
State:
12h01
